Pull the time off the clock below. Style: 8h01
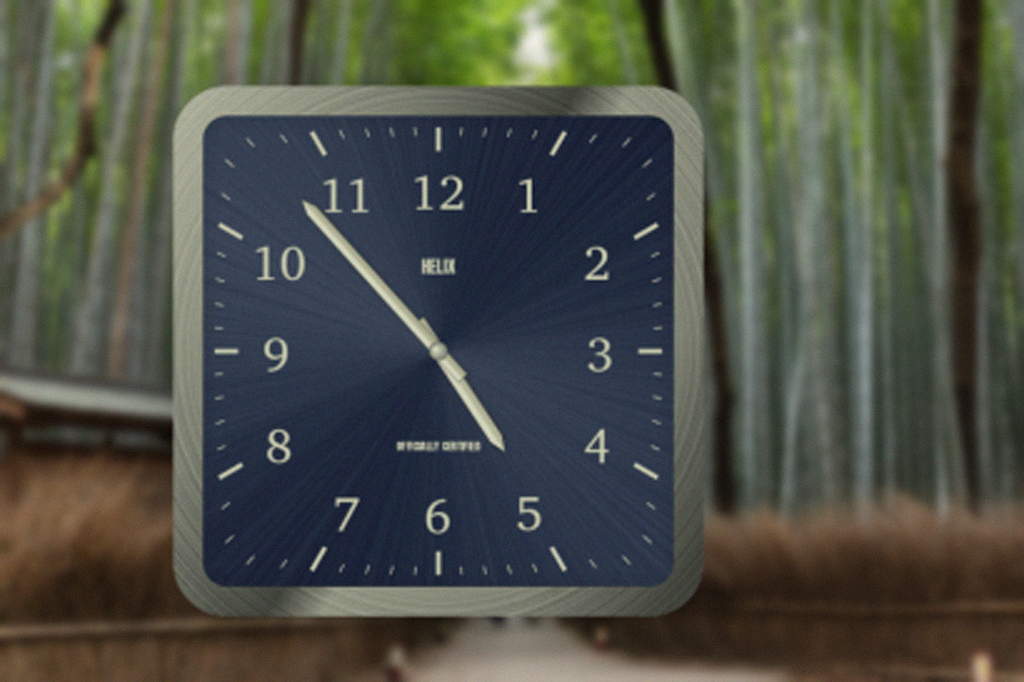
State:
4h53
